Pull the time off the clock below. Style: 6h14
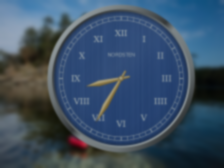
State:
8h35
